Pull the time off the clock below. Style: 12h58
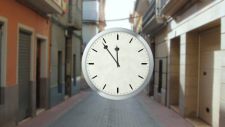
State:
11h54
